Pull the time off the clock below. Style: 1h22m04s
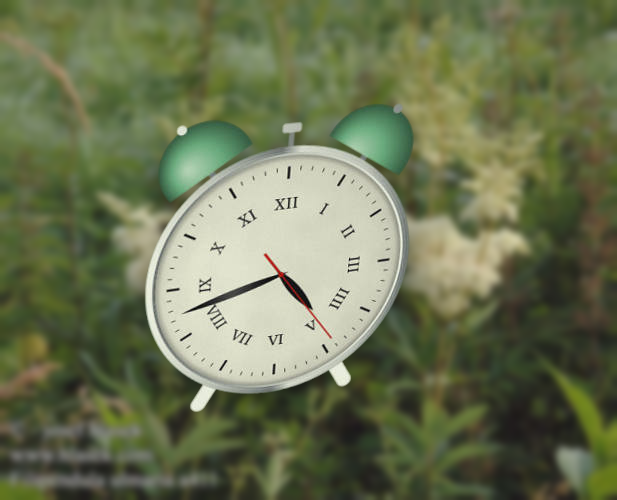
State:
4h42m24s
